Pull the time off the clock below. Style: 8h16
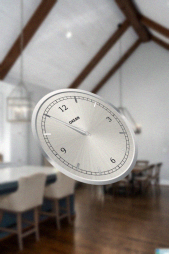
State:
10h55
